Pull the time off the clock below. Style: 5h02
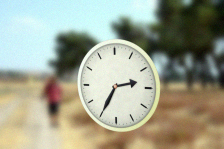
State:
2h35
